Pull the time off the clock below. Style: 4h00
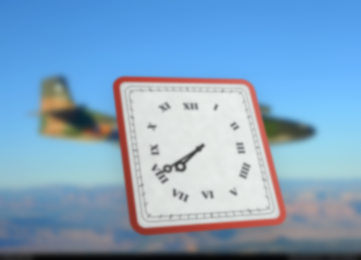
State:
7h40
